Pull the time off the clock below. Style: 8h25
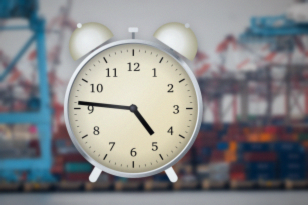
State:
4h46
